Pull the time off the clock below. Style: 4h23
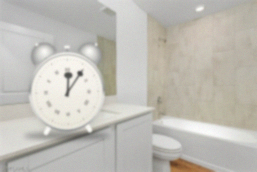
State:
12h06
